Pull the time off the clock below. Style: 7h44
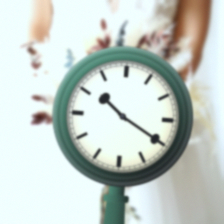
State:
10h20
